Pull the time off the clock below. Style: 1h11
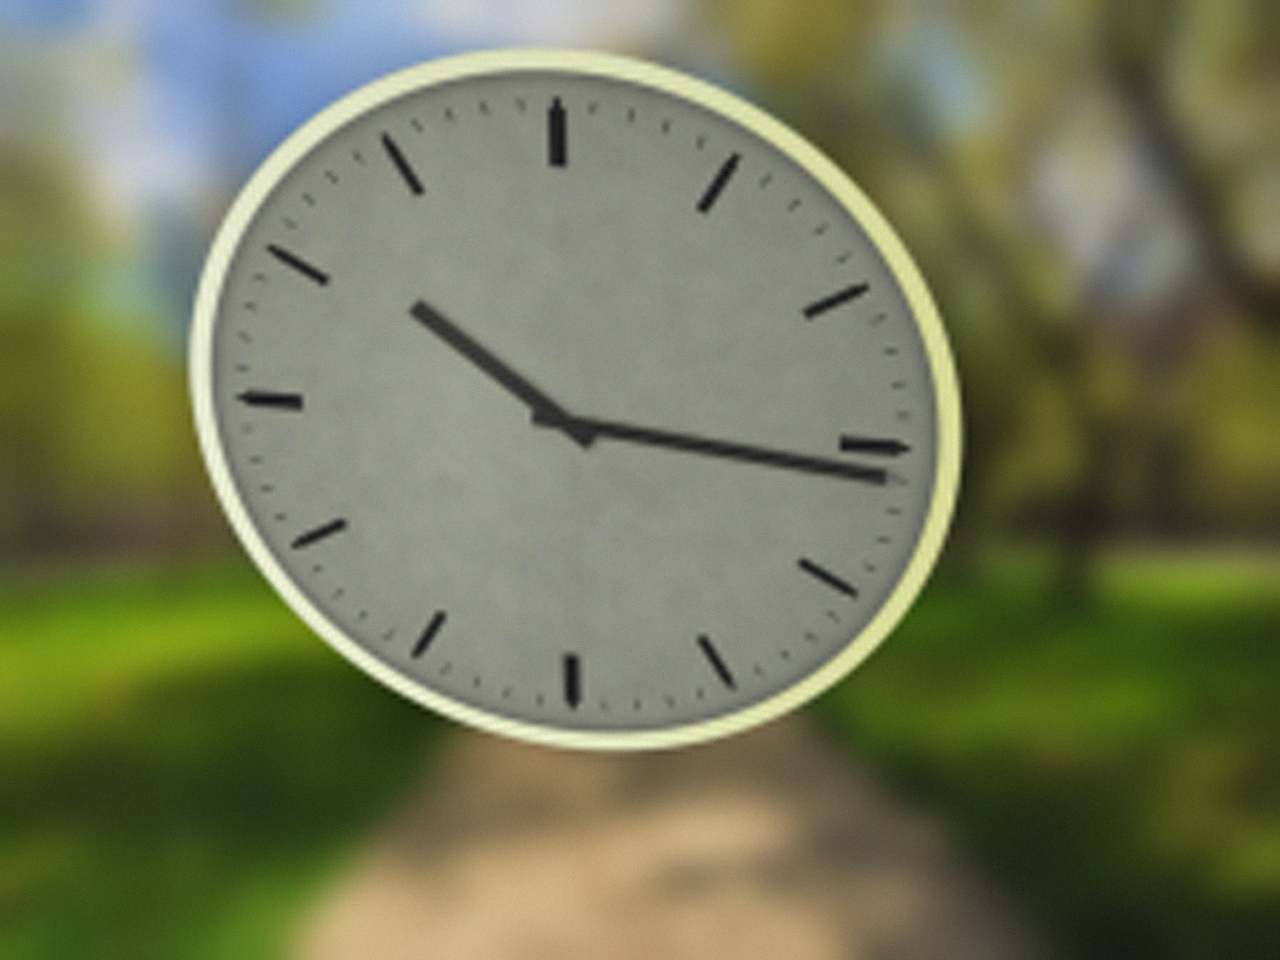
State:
10h16
